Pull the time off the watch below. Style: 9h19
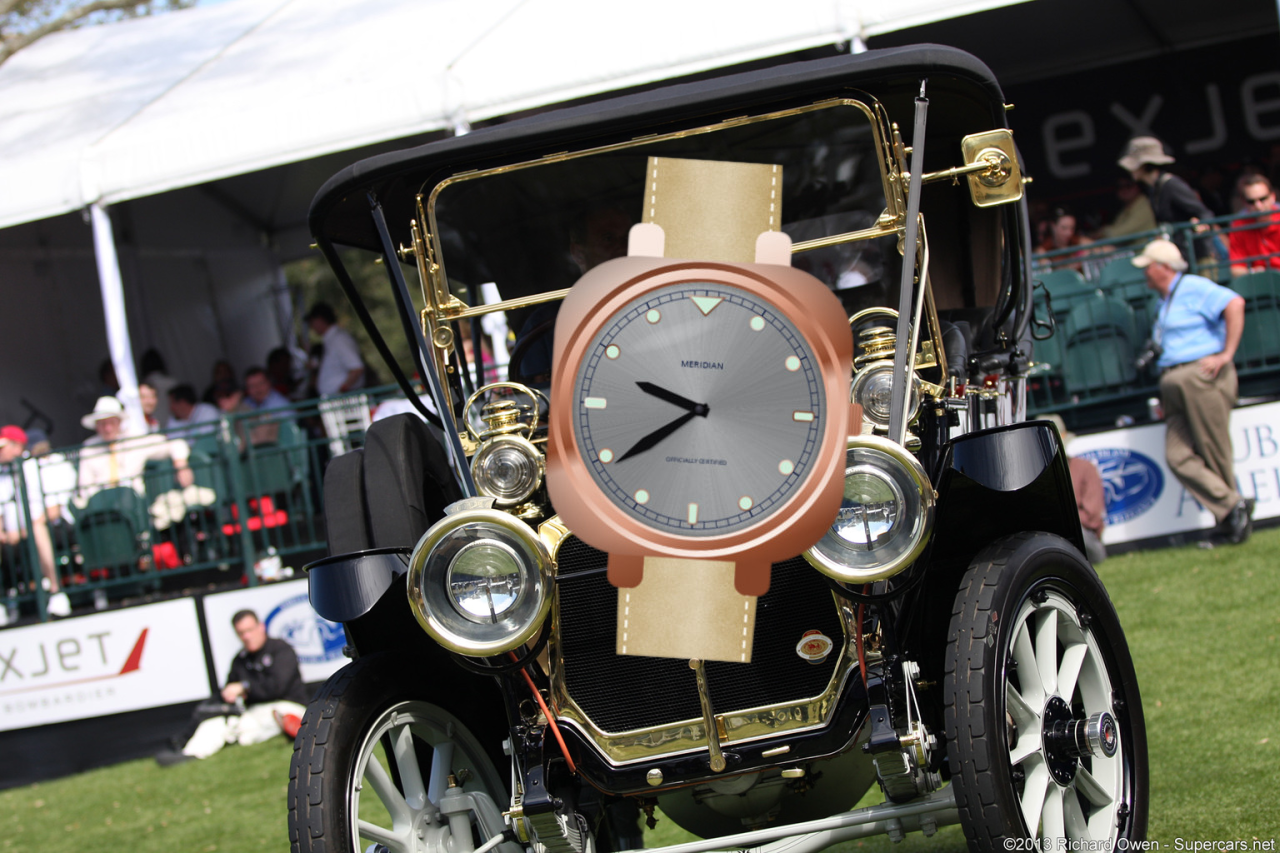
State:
9h39
